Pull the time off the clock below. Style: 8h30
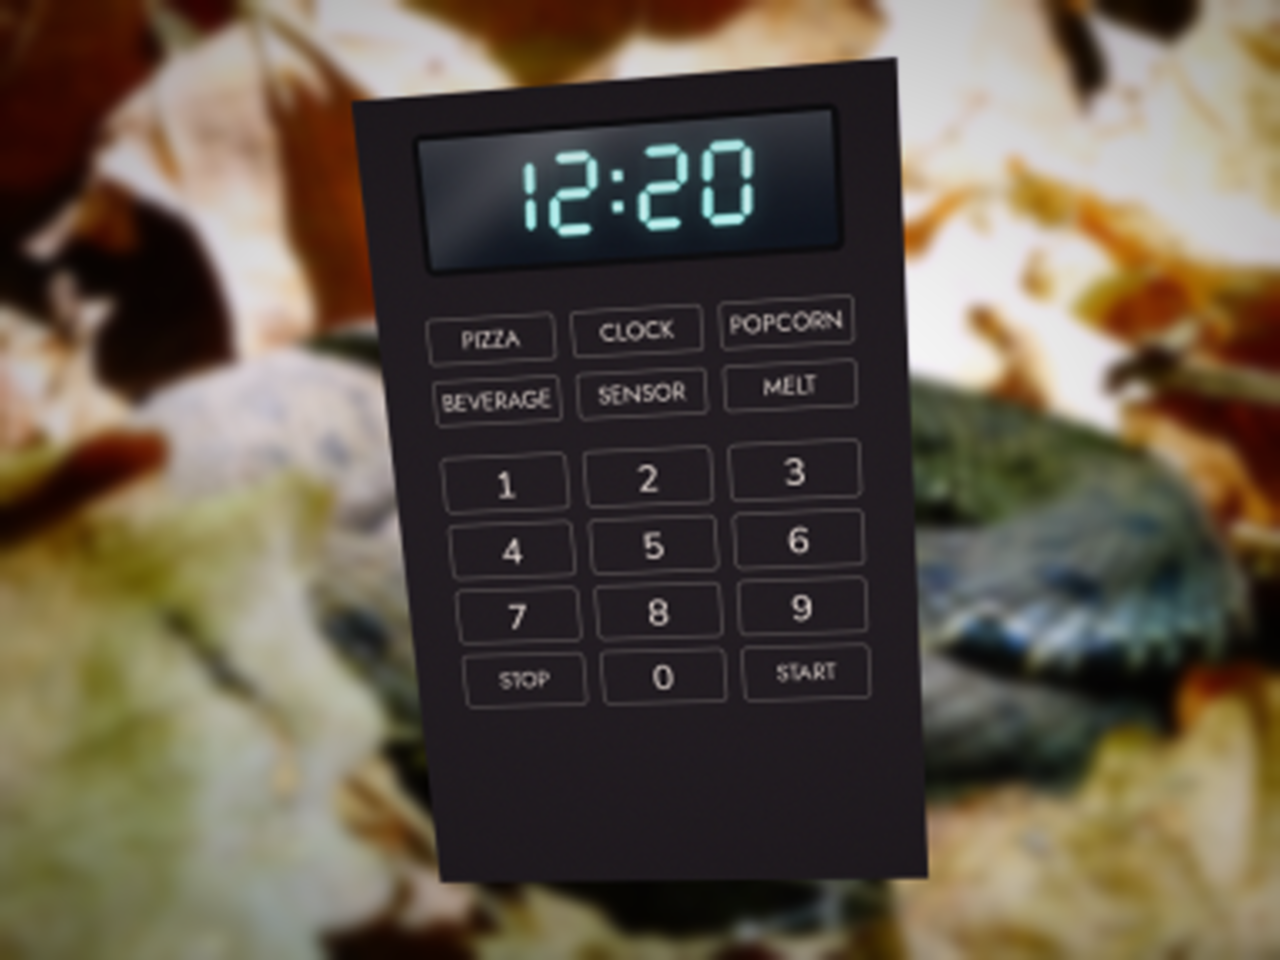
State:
12h20
